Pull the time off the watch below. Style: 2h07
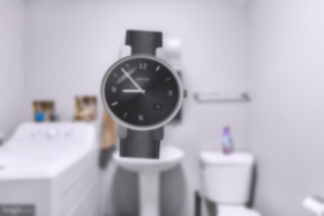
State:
8h53
